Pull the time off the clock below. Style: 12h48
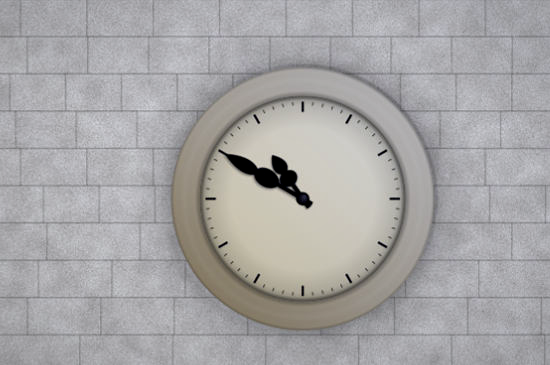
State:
10h50
